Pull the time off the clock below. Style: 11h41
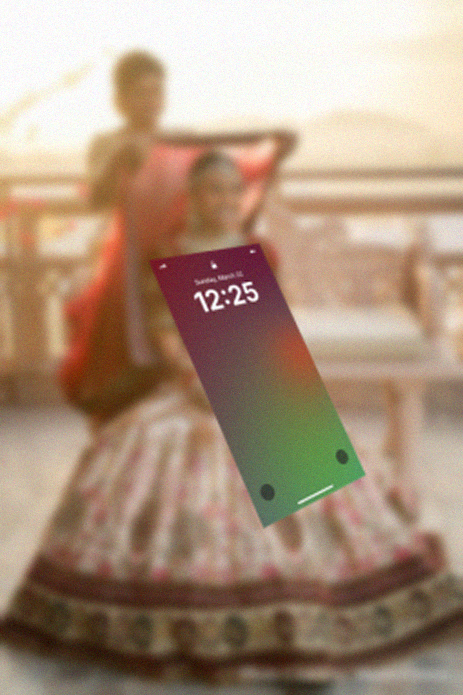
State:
12h25
